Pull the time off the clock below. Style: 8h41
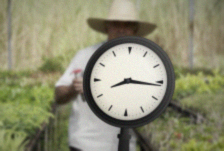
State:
8h16
